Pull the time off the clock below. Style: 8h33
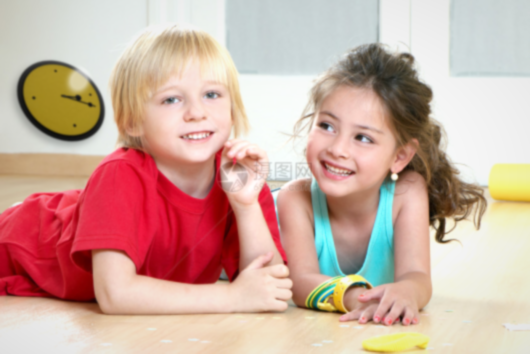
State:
3h19
